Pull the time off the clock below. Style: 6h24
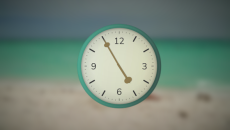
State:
4h55
